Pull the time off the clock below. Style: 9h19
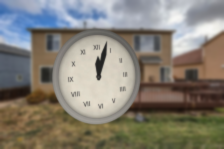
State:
12h03
